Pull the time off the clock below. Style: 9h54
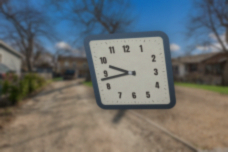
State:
9h43
